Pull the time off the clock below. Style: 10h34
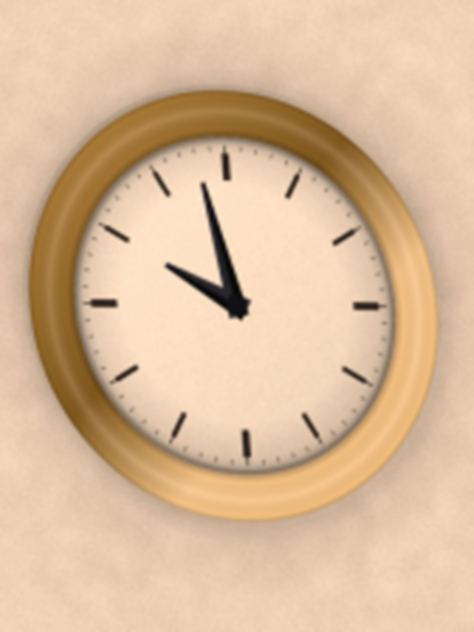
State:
9h58
